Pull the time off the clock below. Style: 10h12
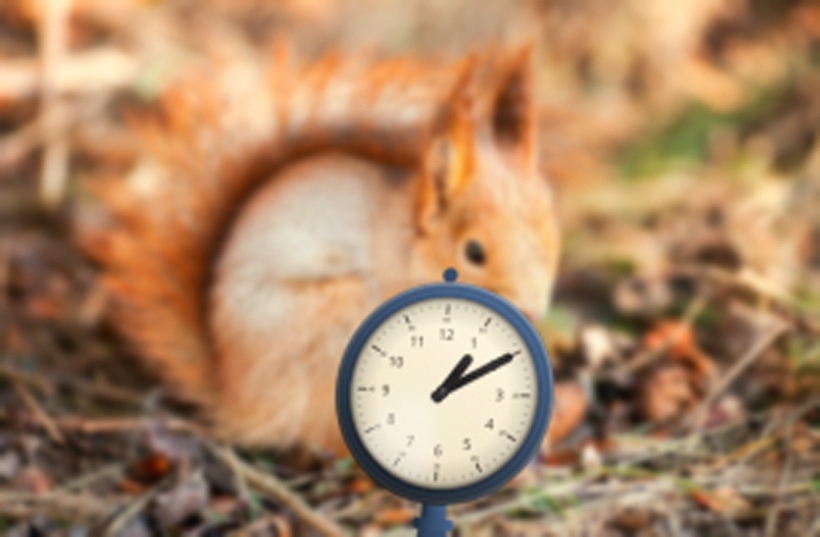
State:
1h10
